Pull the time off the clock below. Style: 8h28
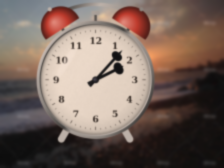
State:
2h07
